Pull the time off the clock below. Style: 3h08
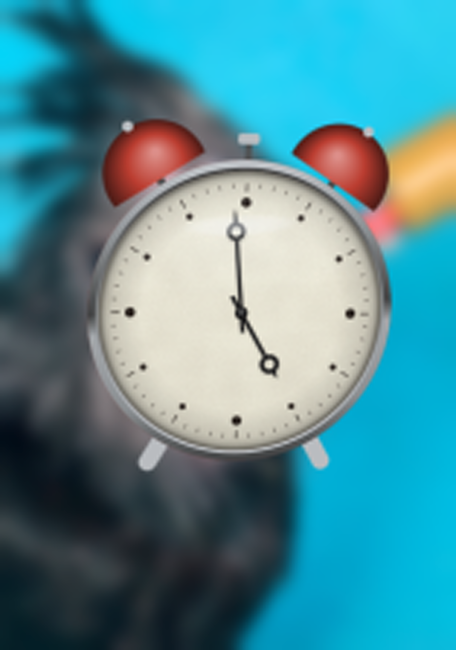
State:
4h59
